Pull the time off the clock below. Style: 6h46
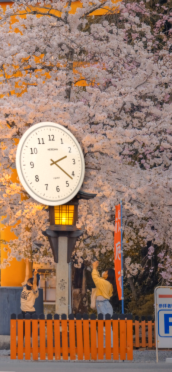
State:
2h22
